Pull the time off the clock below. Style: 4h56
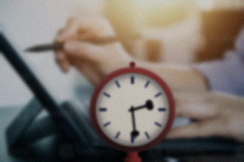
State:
2h29
